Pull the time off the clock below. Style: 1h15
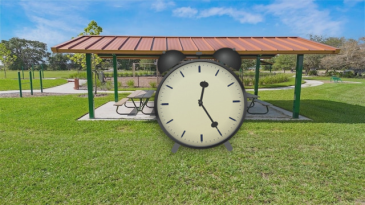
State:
12h25
